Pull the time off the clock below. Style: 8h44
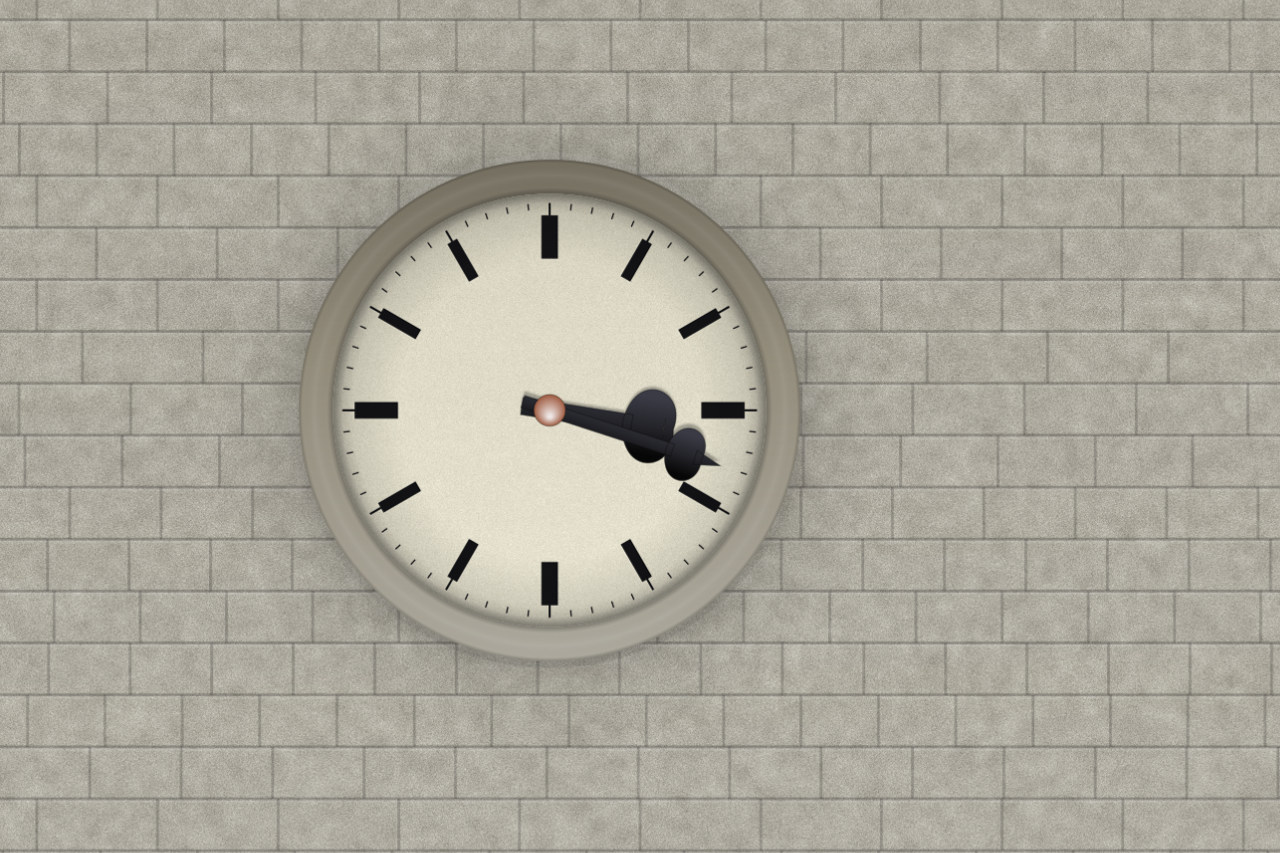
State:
3h18
